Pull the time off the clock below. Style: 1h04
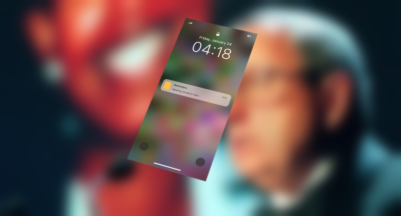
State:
4h18
